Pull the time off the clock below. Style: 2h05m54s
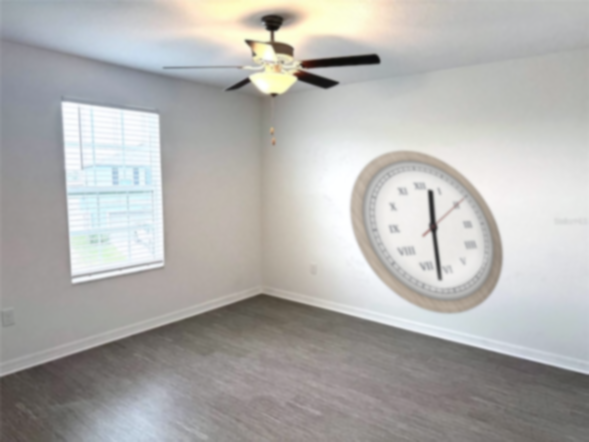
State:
12h32m10s
